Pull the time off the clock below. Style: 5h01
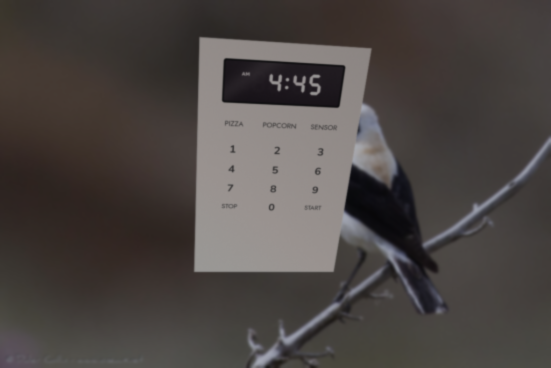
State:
4h45
